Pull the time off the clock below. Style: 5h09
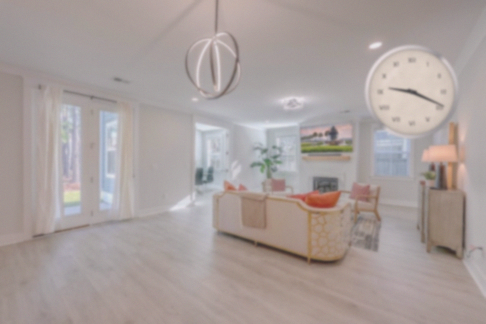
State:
9h19
